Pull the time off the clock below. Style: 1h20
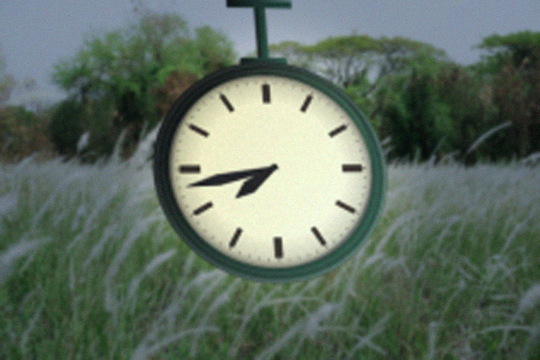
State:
7h43
